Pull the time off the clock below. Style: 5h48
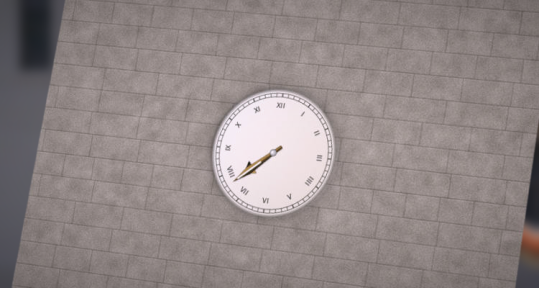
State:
7h38
